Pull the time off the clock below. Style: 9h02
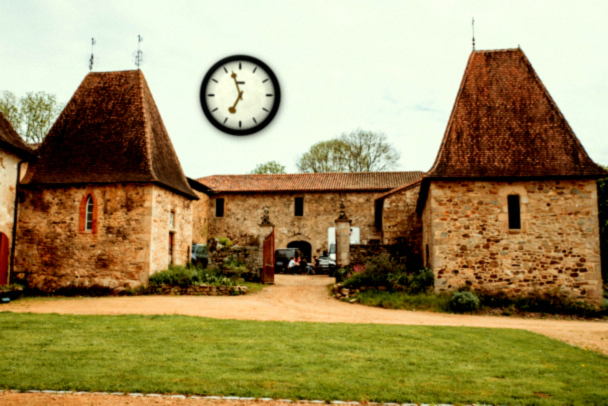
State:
6h57
